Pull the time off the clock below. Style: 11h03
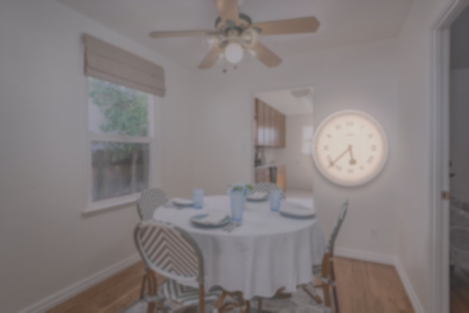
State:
5h38
